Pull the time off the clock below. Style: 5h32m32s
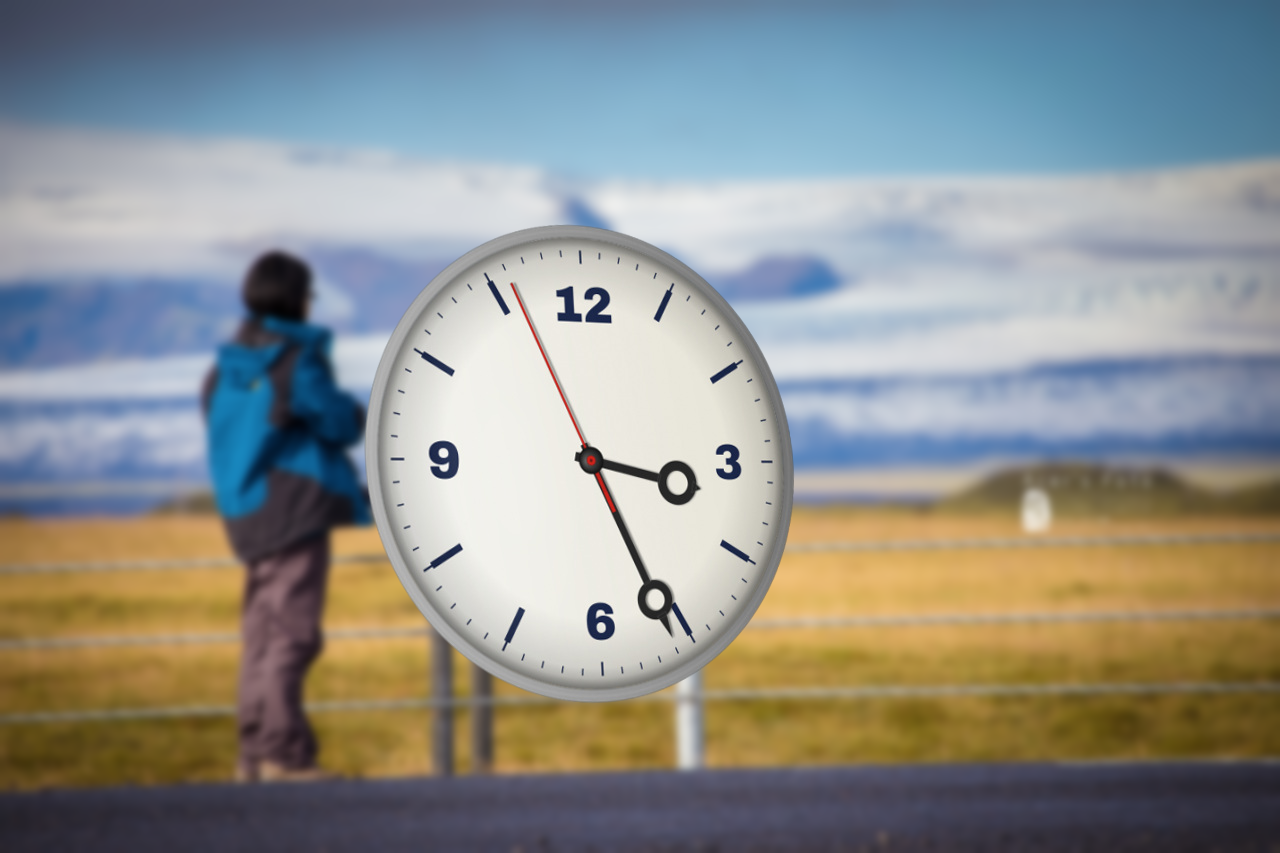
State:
3h25m56s
